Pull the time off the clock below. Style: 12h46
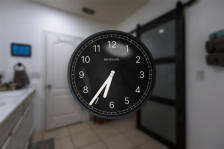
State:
6h36
